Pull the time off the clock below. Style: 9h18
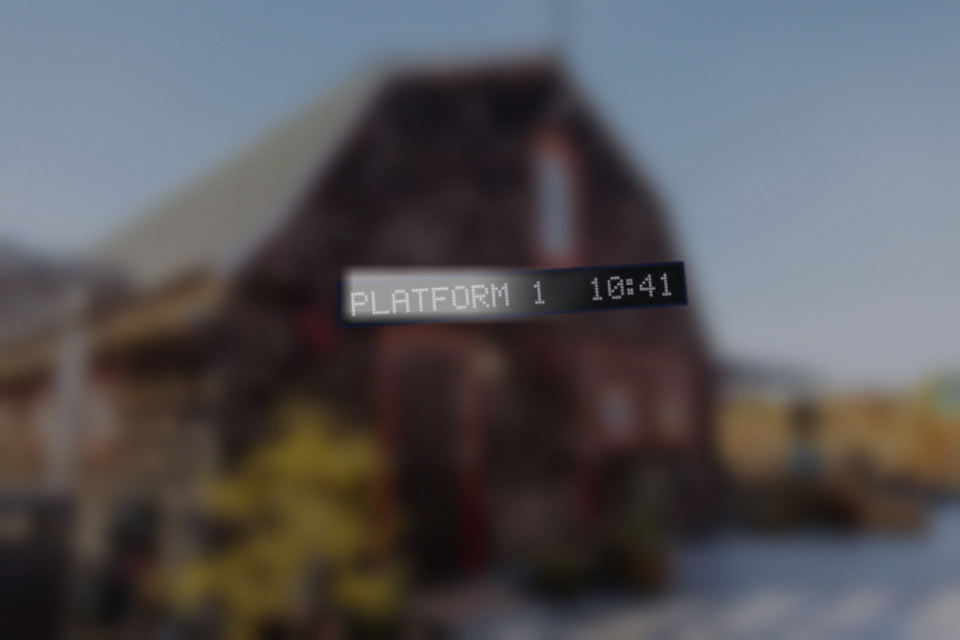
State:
10h41
